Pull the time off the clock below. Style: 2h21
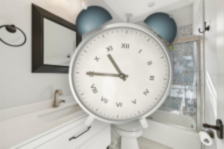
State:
10h45
